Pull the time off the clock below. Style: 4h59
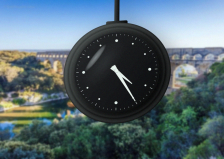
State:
4h25
